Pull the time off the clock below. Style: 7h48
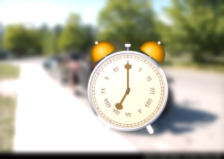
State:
7h00
